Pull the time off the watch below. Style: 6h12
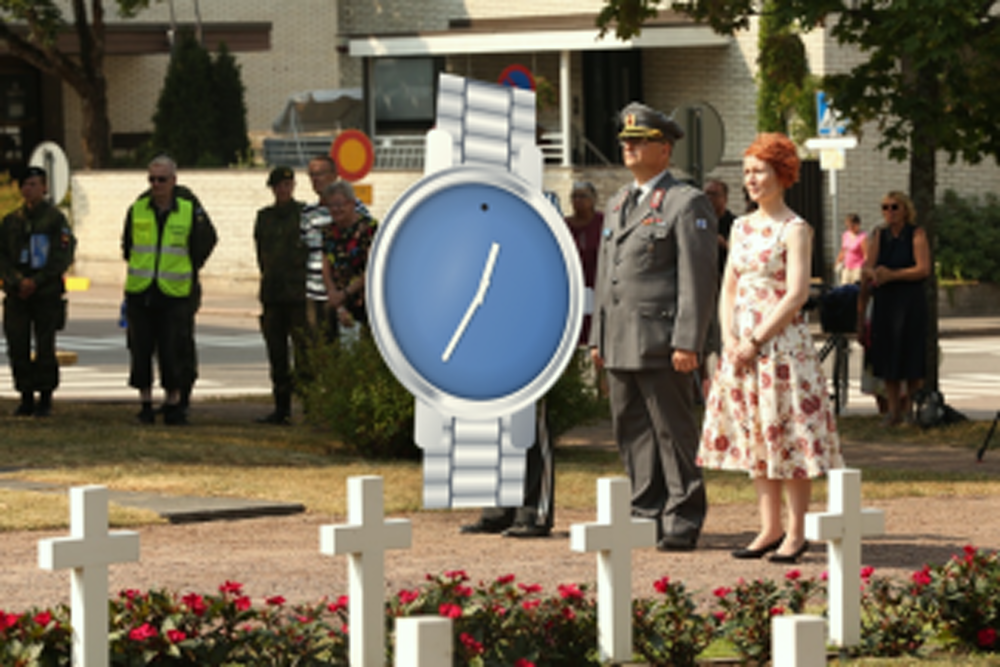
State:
12h35
